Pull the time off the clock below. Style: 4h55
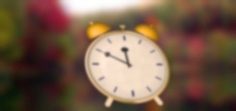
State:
11h50
